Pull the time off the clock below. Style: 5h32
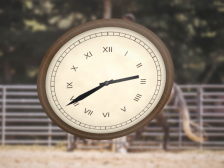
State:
2h40
